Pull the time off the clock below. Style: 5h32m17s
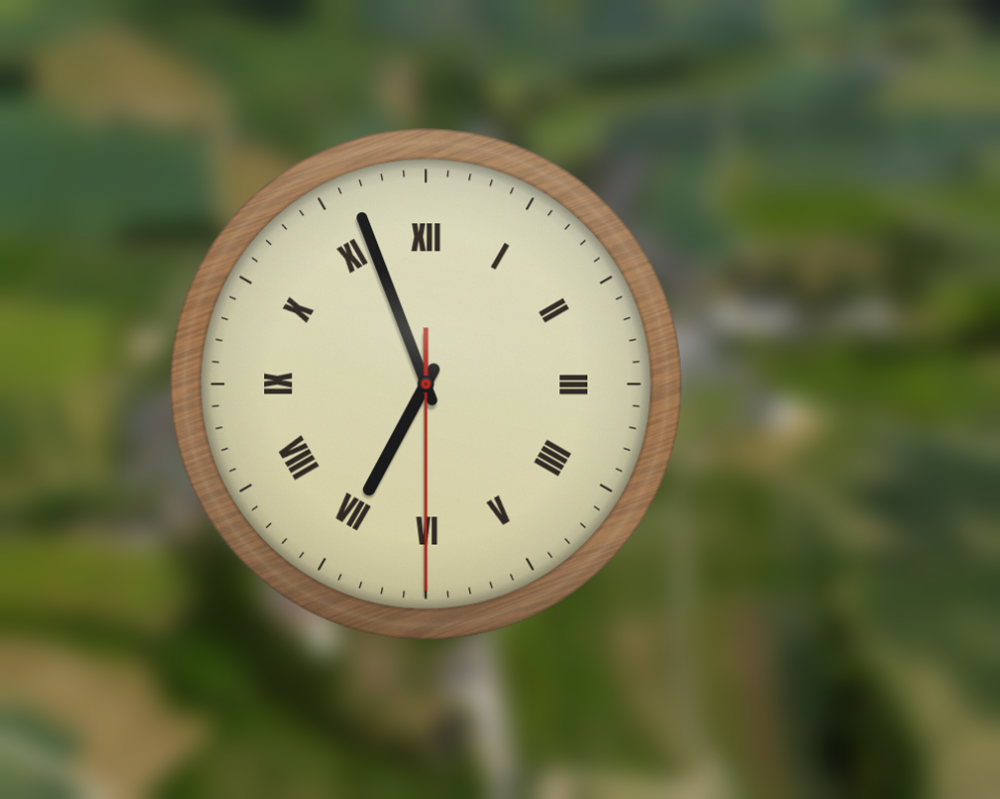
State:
6h56m30s
